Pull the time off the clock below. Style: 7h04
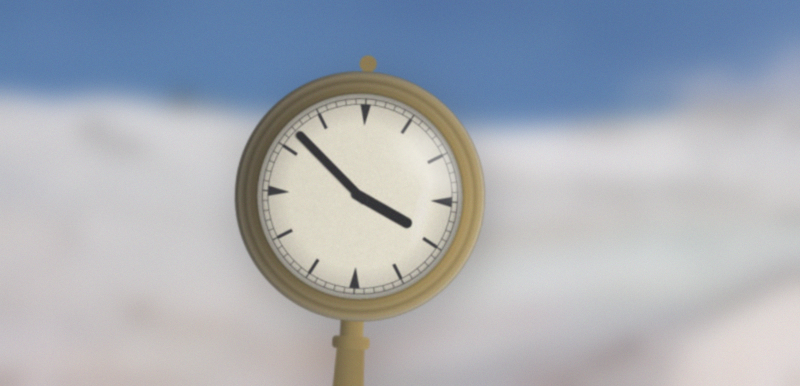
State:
3h52
